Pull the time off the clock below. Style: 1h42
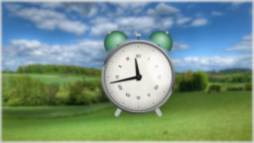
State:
11h43
